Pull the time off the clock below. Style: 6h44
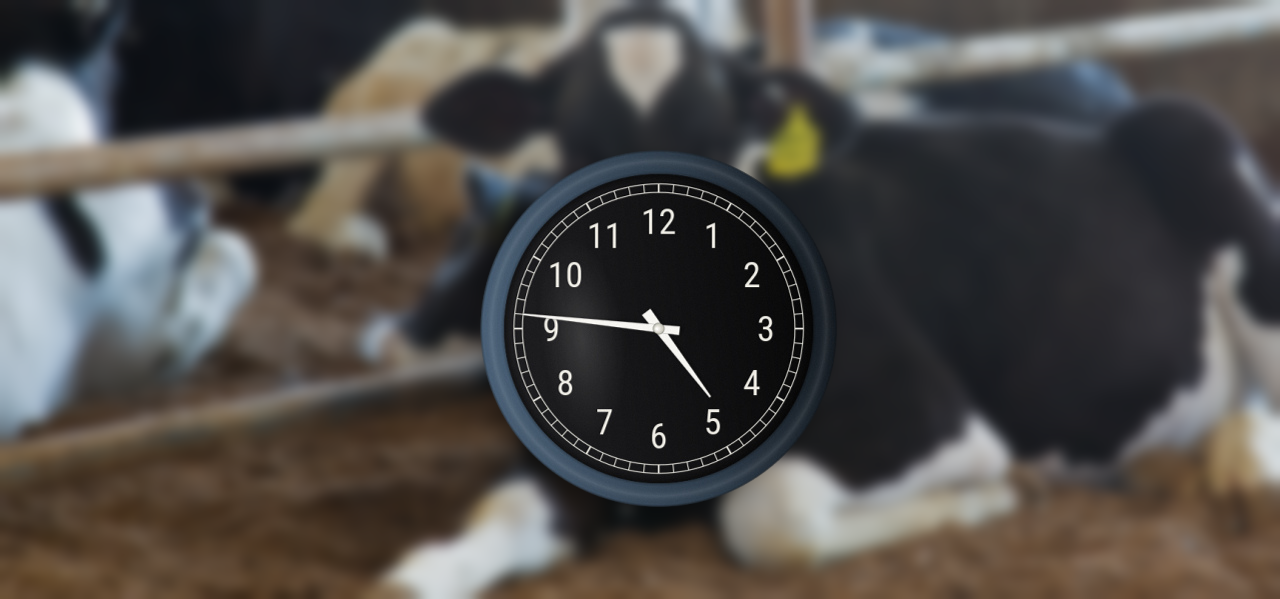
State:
4h46
